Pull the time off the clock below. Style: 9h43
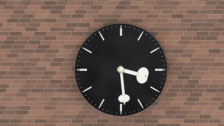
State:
3h29
